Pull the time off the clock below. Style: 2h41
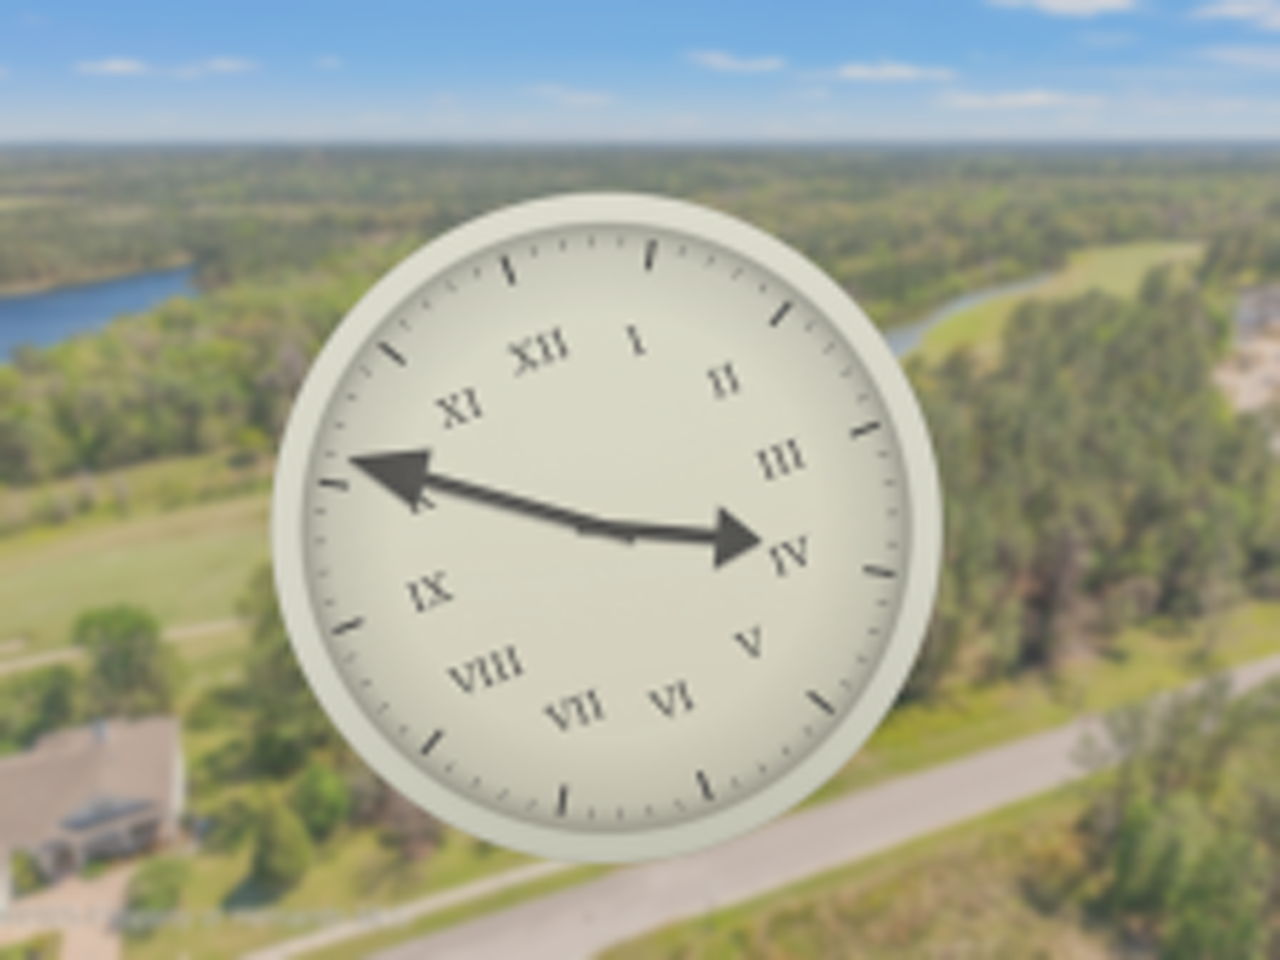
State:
3h51
